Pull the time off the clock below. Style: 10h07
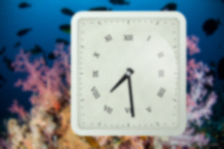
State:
7h29
